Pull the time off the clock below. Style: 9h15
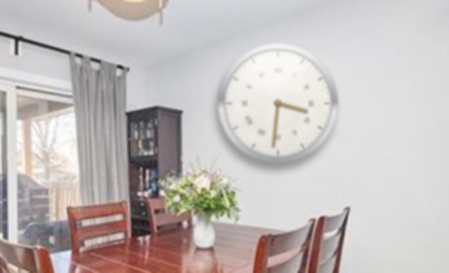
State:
3h31
